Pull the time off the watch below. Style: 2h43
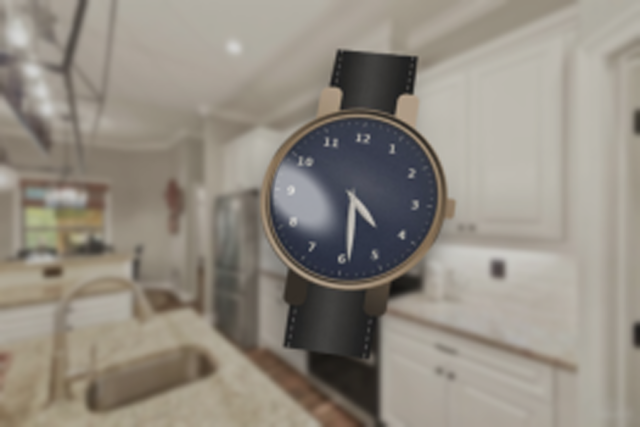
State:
4h29
